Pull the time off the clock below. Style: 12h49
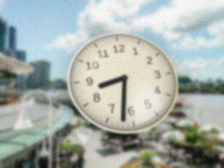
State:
8h32
